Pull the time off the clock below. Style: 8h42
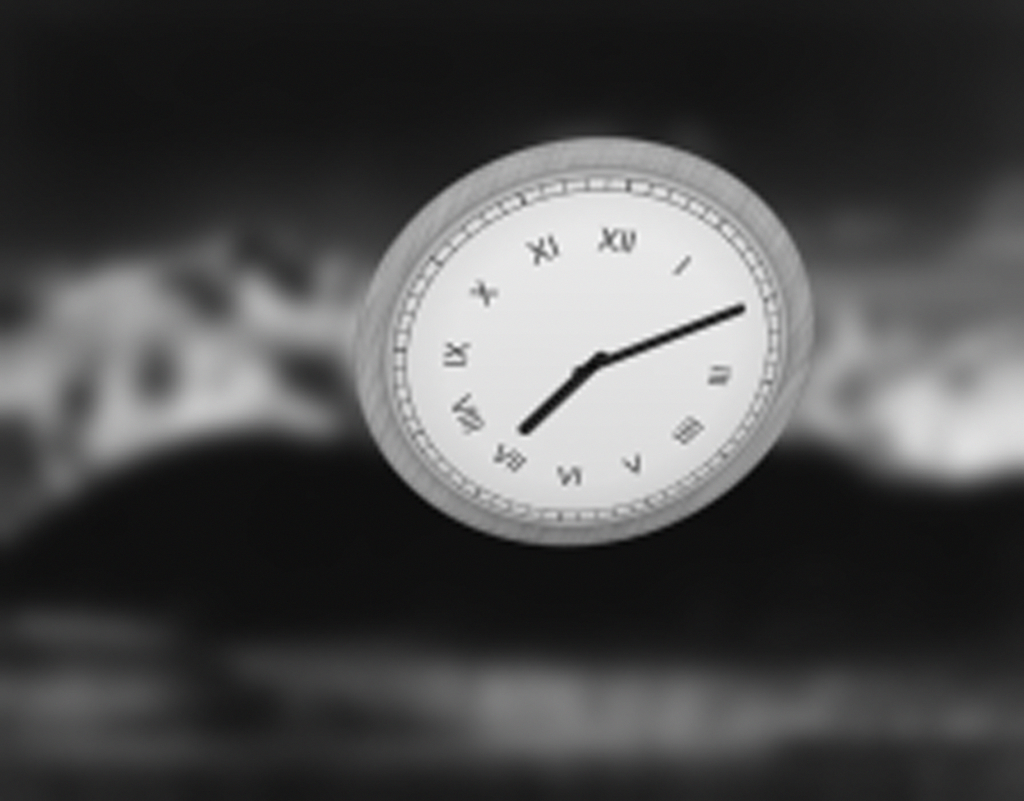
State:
7h10
